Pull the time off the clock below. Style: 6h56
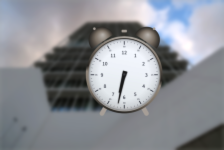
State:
6h32
